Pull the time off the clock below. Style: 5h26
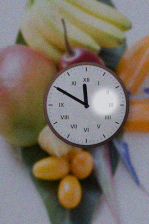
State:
11h50
